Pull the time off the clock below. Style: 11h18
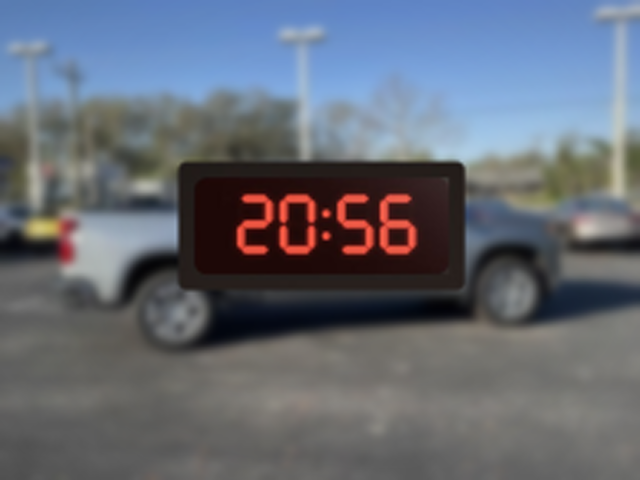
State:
20h56
